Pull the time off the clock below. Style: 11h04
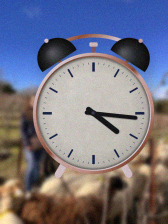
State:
4h16
